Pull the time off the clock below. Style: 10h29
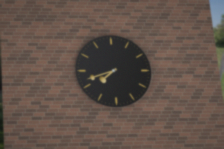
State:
7h42
